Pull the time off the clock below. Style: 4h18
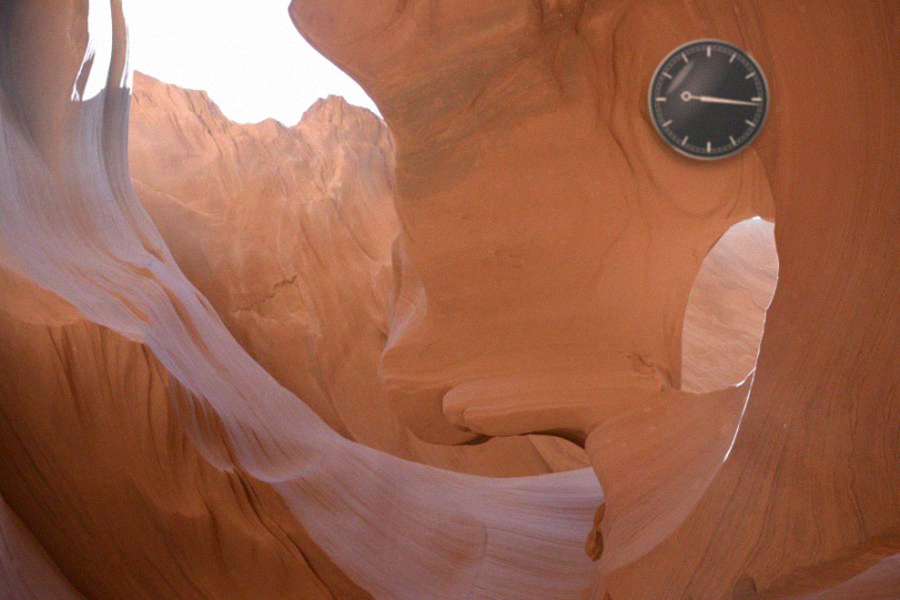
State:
9h16
